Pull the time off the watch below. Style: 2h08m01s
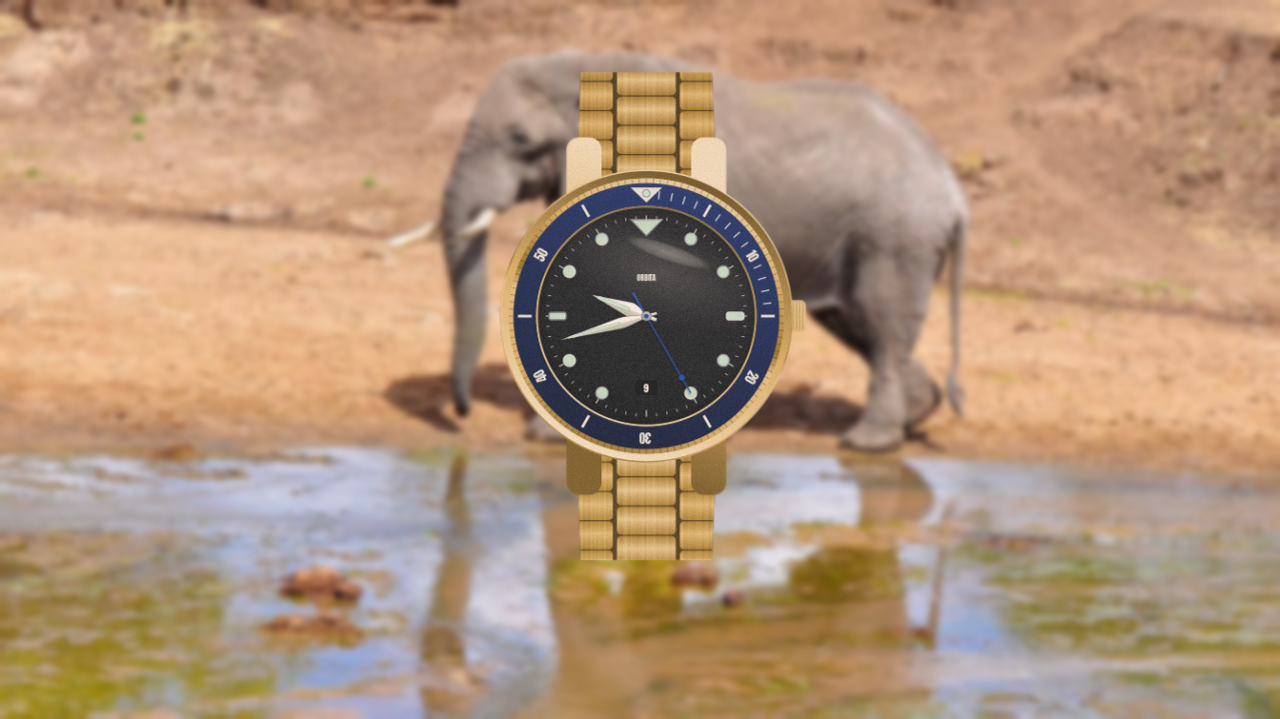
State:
9h42m25s
